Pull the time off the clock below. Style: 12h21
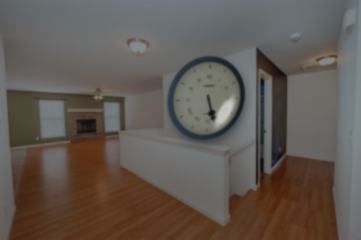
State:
5h27
